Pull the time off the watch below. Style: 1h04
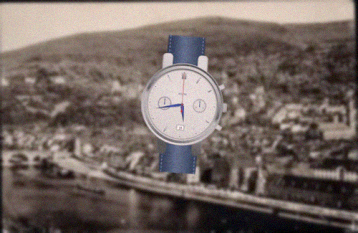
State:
5h43
